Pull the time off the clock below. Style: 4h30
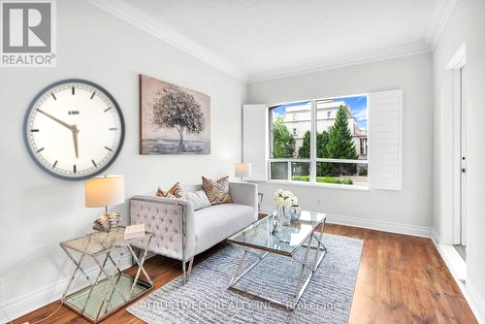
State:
5h50
